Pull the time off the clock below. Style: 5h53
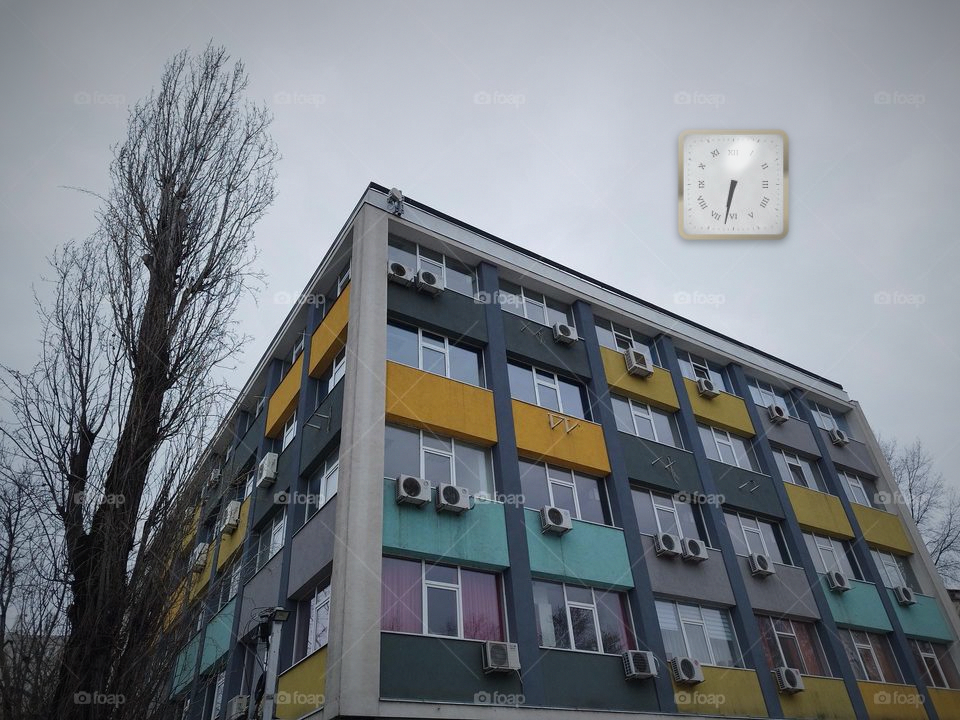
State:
6h32
